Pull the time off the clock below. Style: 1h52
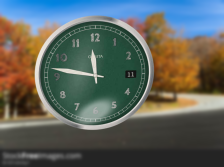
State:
11h47
